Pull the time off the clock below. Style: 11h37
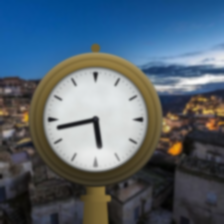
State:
5h43
